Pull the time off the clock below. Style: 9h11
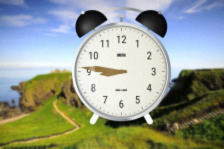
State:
8h46
